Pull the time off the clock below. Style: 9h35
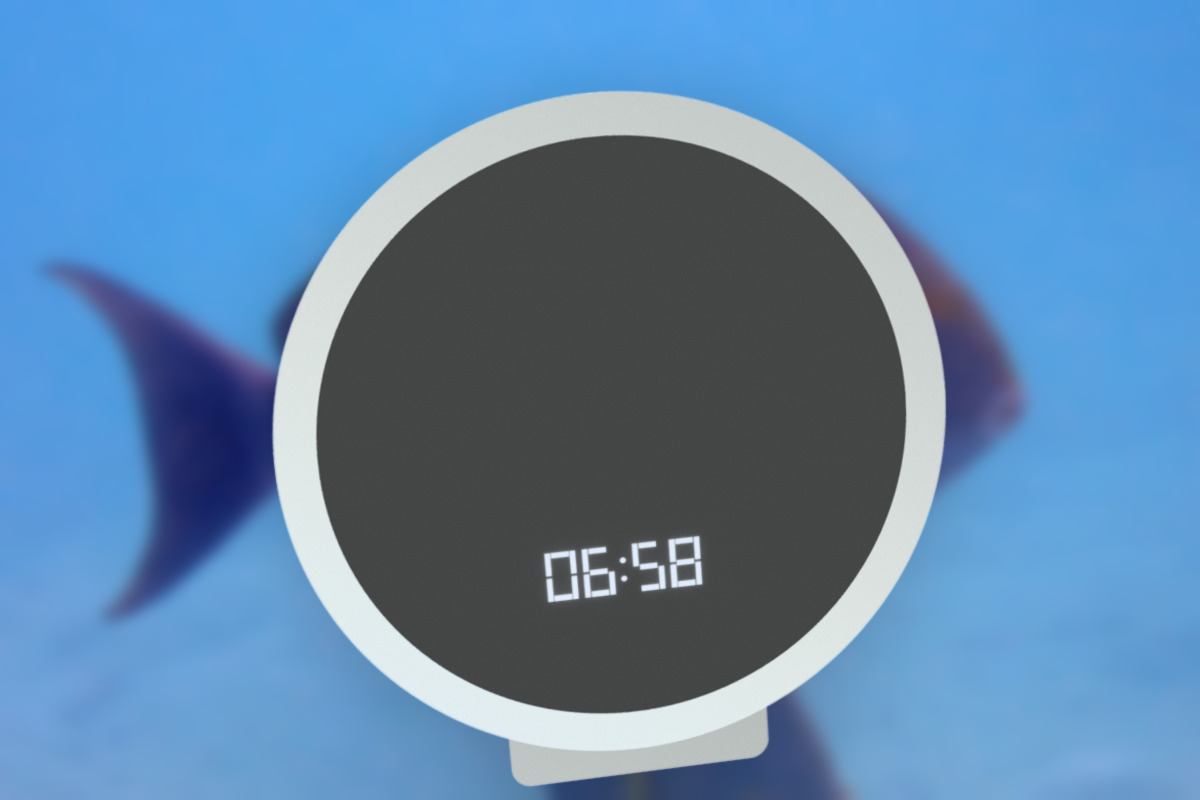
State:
6h58
